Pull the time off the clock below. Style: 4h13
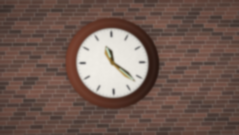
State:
11h22
